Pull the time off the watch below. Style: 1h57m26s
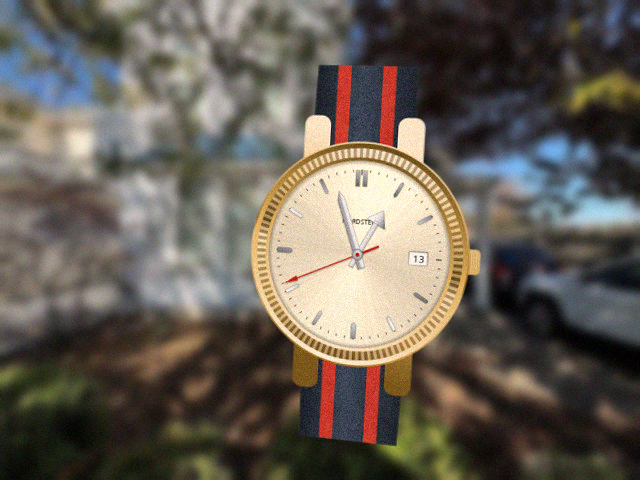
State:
12h56m41s
